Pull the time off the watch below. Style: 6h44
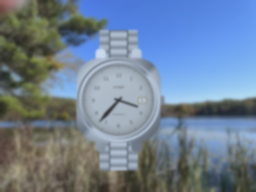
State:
3h37
